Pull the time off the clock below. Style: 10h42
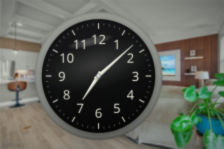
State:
7h08
